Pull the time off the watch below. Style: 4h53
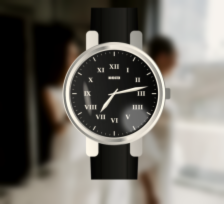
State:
7h13
